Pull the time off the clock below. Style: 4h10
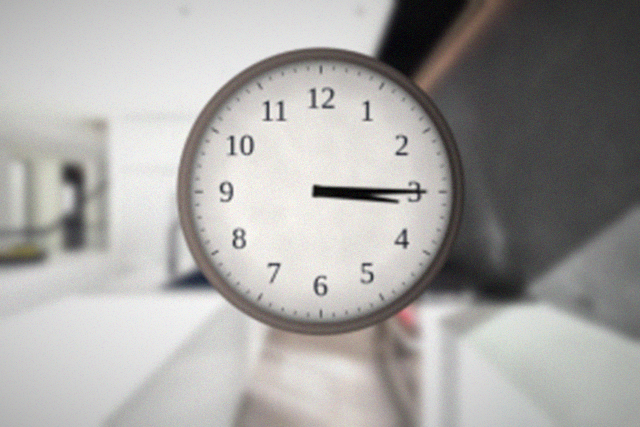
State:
3h15
